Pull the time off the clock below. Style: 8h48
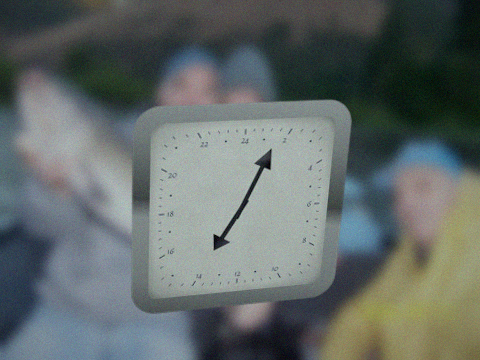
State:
14h04
